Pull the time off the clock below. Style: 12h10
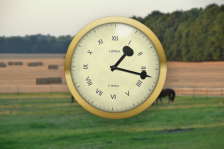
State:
1h17
